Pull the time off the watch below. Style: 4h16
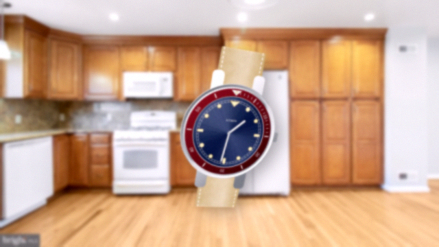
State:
1h31
